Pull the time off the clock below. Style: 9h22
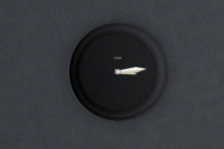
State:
3h14
